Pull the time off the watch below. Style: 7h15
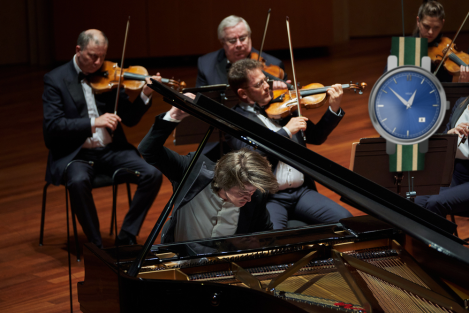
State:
12h52
